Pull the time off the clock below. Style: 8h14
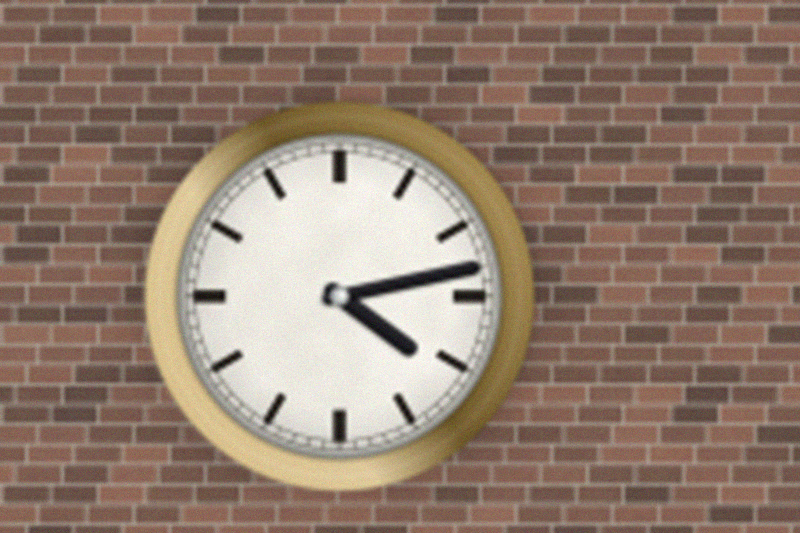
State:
4h13
